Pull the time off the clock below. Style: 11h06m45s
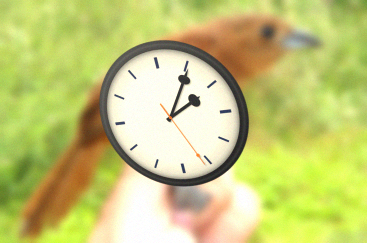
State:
2h05m26s
